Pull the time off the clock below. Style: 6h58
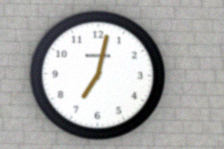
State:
7h02
